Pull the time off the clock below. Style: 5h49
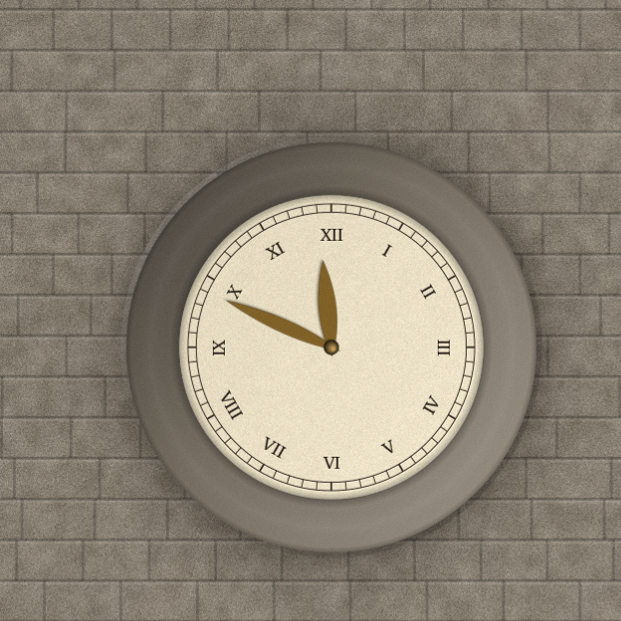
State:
11h49
